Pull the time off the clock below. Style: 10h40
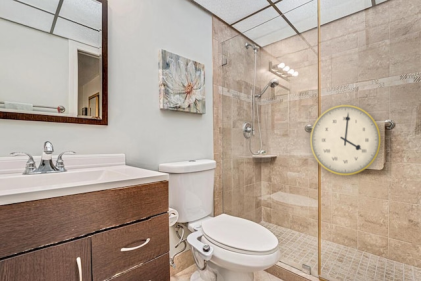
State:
4h01
